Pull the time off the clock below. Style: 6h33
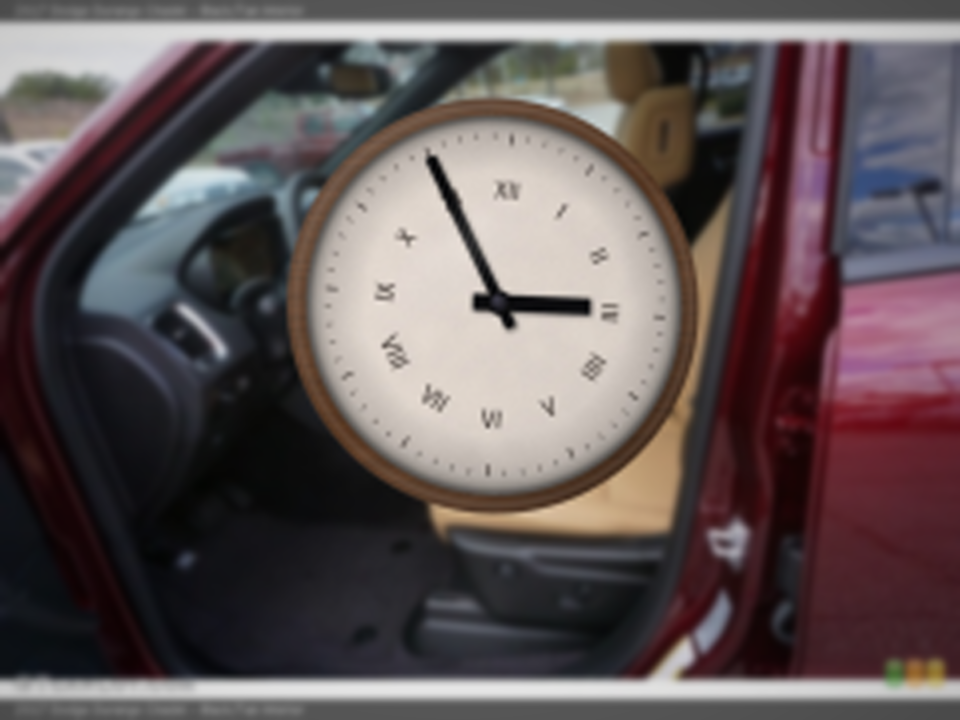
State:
2h55
